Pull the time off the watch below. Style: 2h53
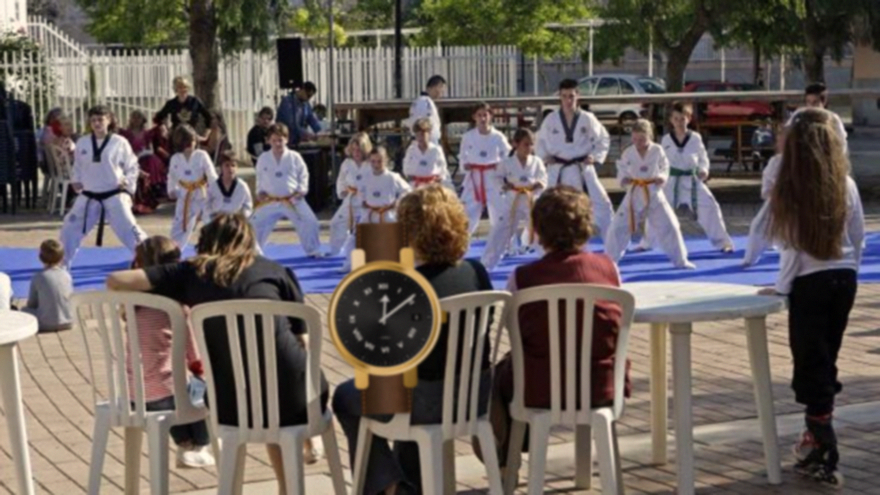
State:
12h09
